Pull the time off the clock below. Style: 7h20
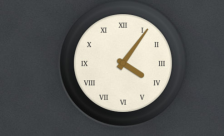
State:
4h06
